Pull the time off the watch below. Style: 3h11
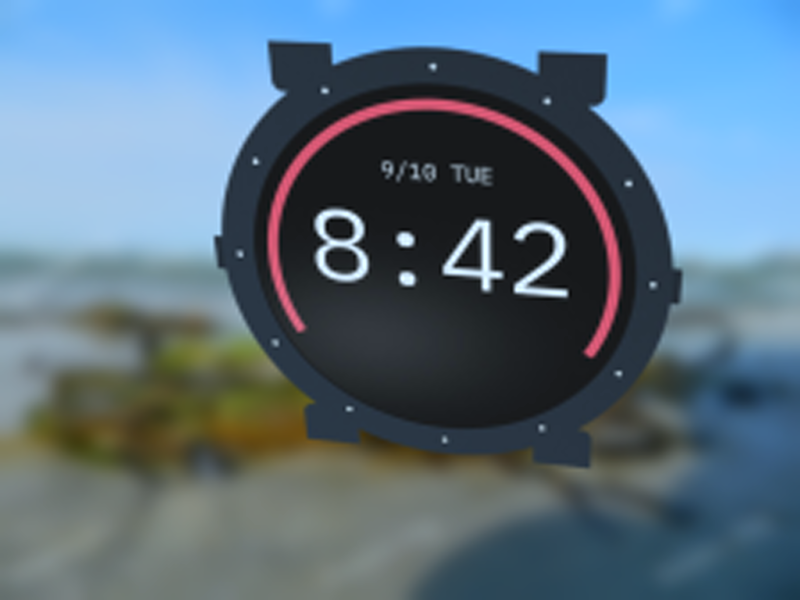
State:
8h42
